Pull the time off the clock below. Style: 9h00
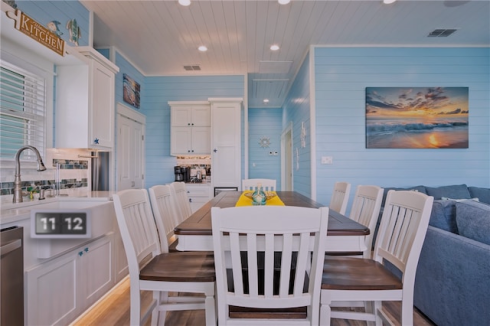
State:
11h12
